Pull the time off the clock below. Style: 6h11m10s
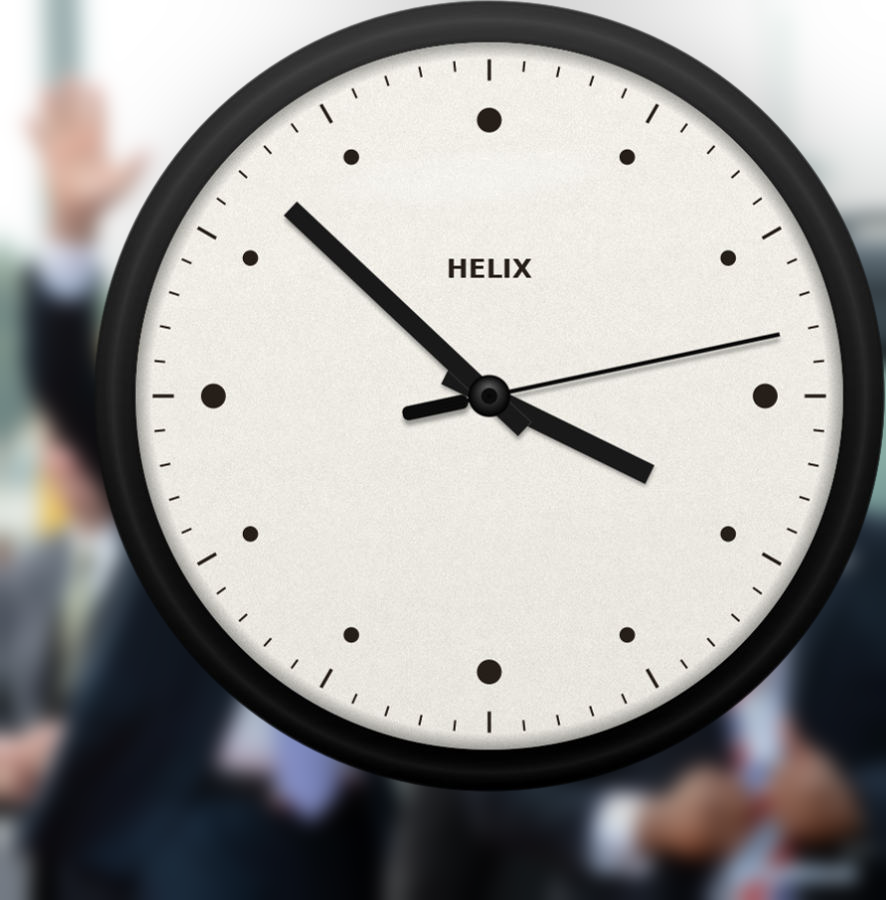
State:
3h52m13s
